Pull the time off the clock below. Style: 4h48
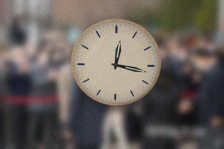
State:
12h17
